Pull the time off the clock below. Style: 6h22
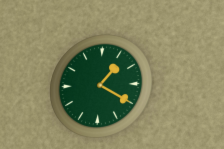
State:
1h20
